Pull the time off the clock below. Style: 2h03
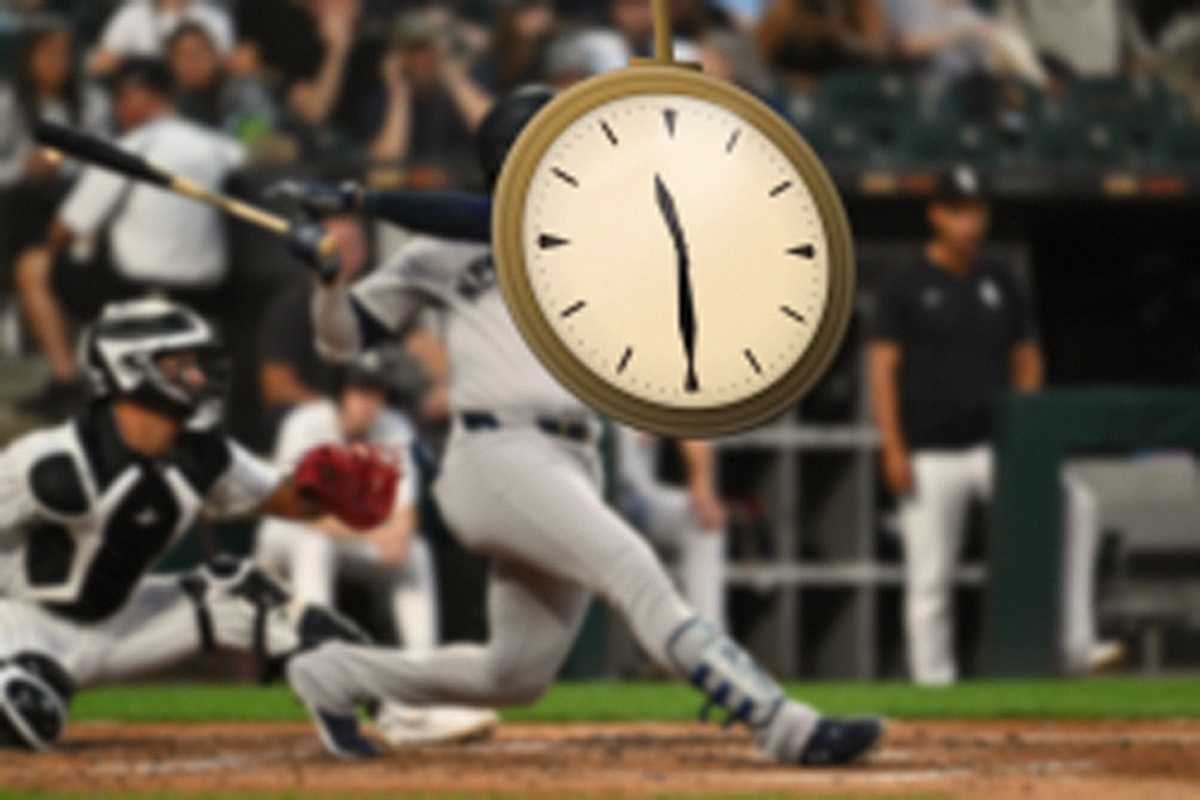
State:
11h30
